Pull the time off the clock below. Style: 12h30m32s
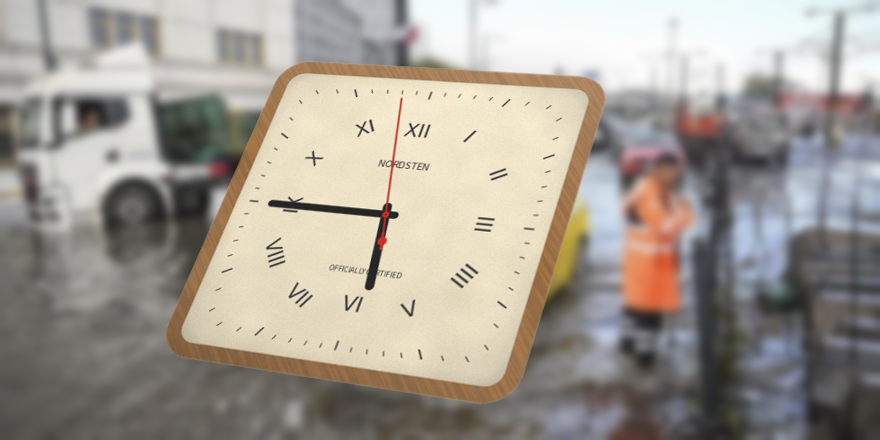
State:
5h44m58s
